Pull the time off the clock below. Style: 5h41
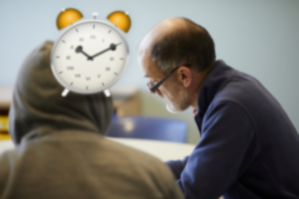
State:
10h10
